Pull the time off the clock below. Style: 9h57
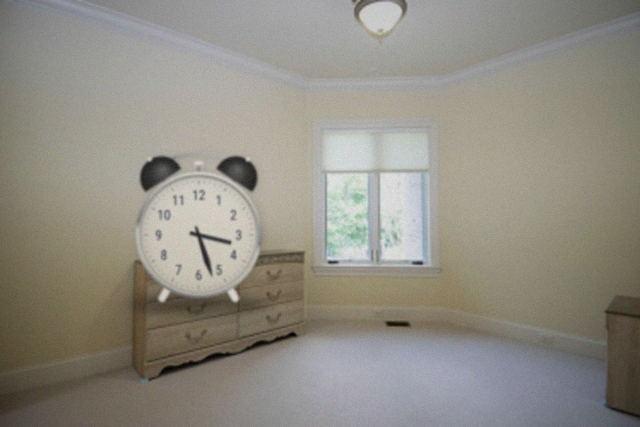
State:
3h27
